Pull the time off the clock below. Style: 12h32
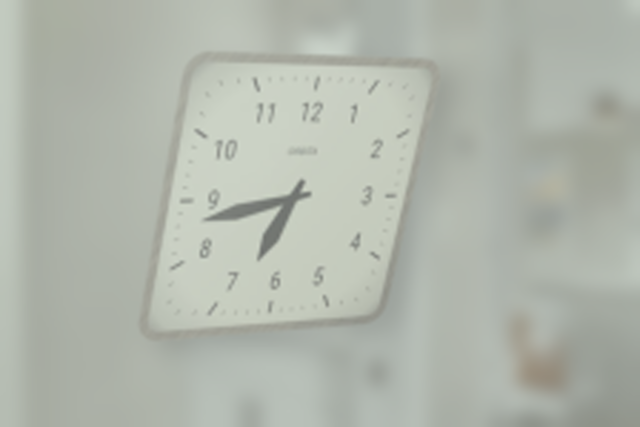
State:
6h43
